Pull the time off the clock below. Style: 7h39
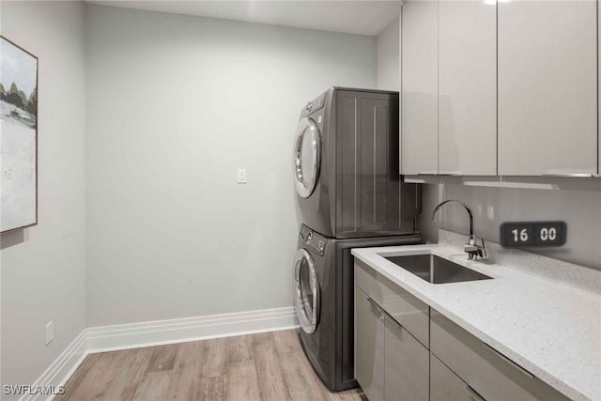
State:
16h00
